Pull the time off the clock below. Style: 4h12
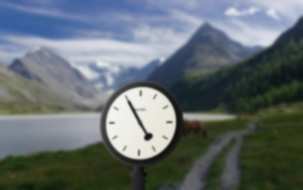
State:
4h55
